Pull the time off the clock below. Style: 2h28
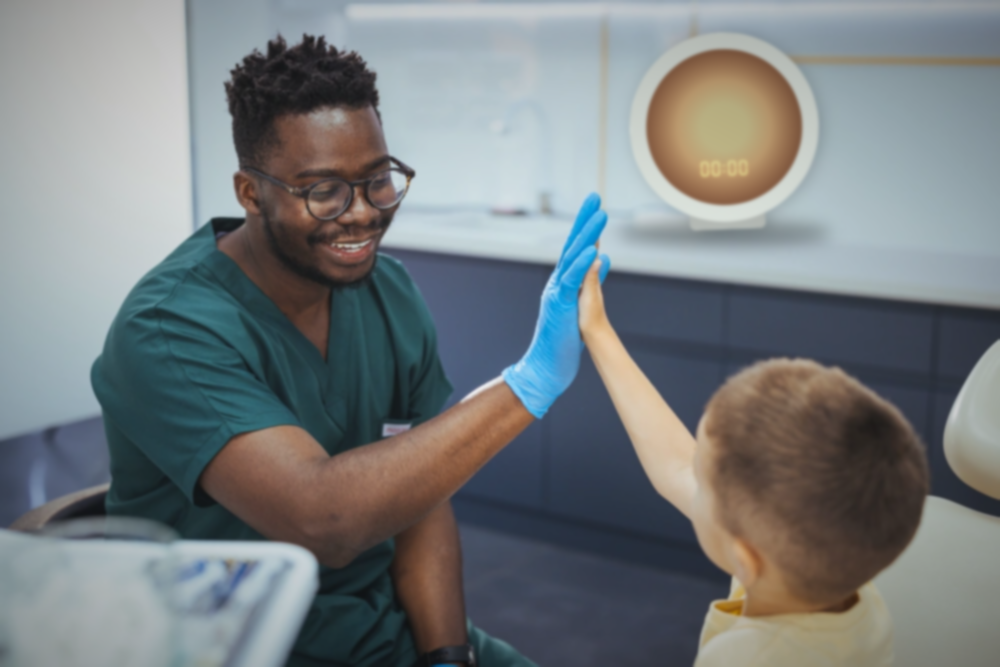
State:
0h00
